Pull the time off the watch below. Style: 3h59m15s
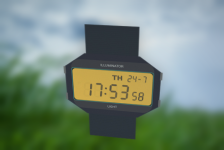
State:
17h53m58s
